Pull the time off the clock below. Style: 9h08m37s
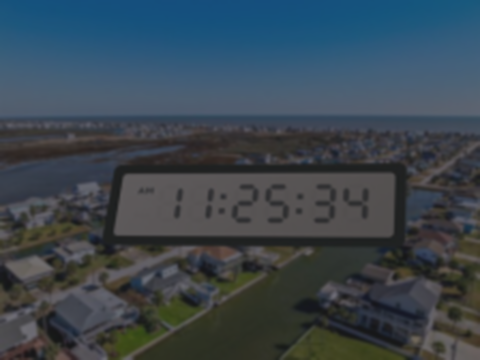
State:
11h25m34s
